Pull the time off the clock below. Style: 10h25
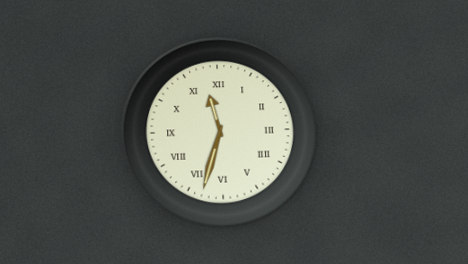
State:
11h33
